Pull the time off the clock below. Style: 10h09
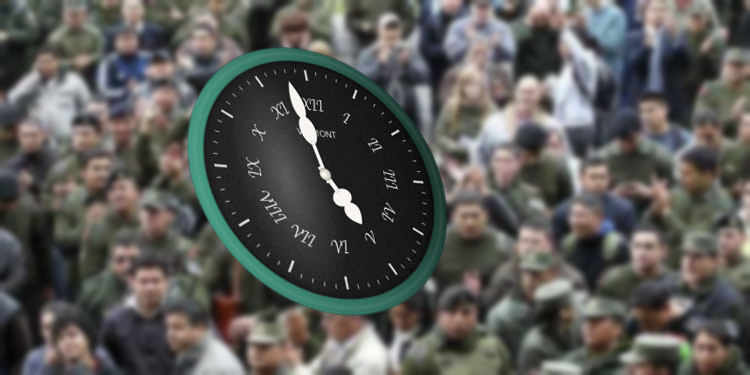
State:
4h58
